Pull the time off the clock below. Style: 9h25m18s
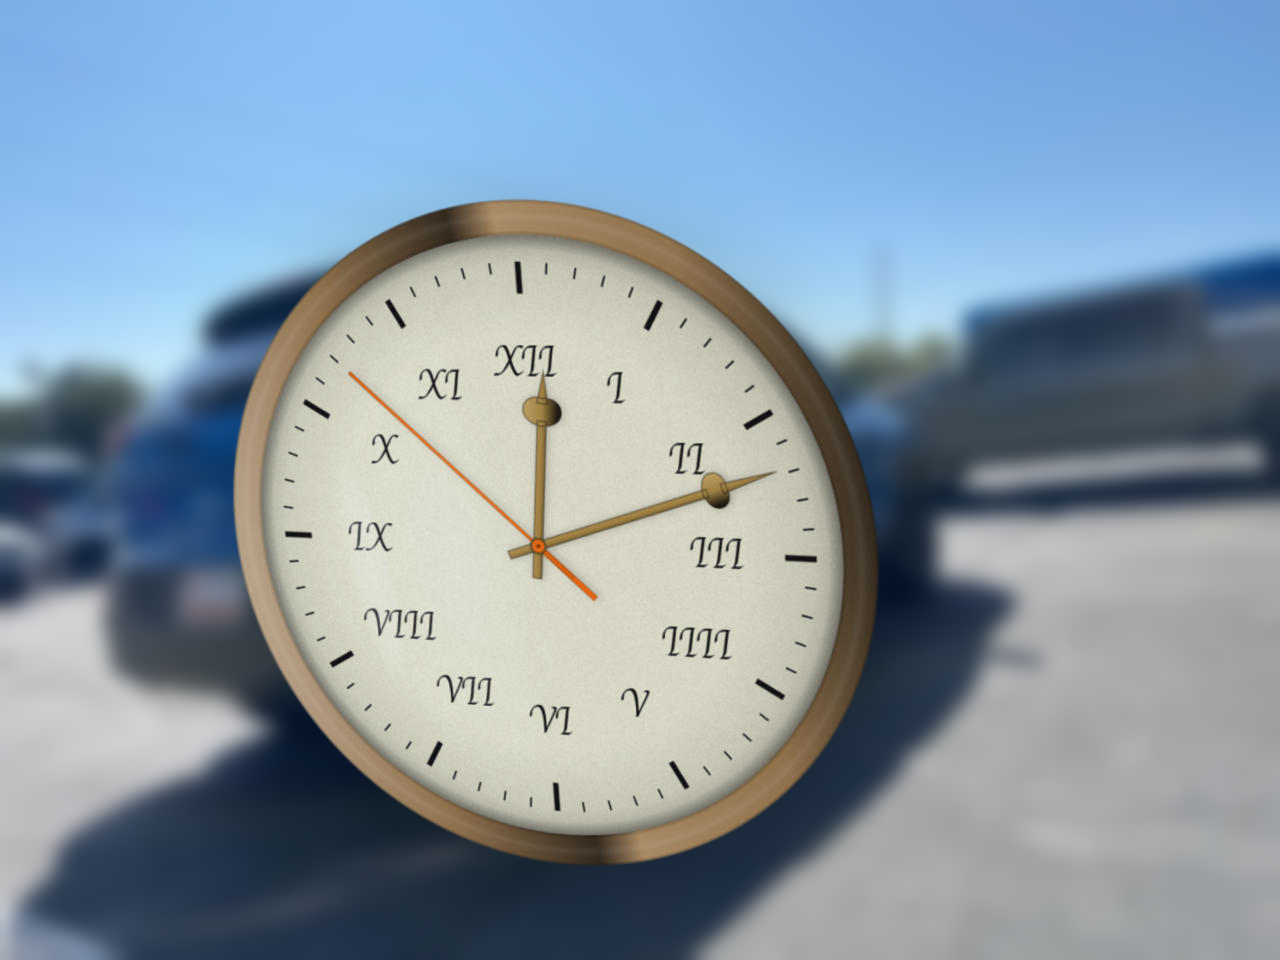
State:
12h11m52s
